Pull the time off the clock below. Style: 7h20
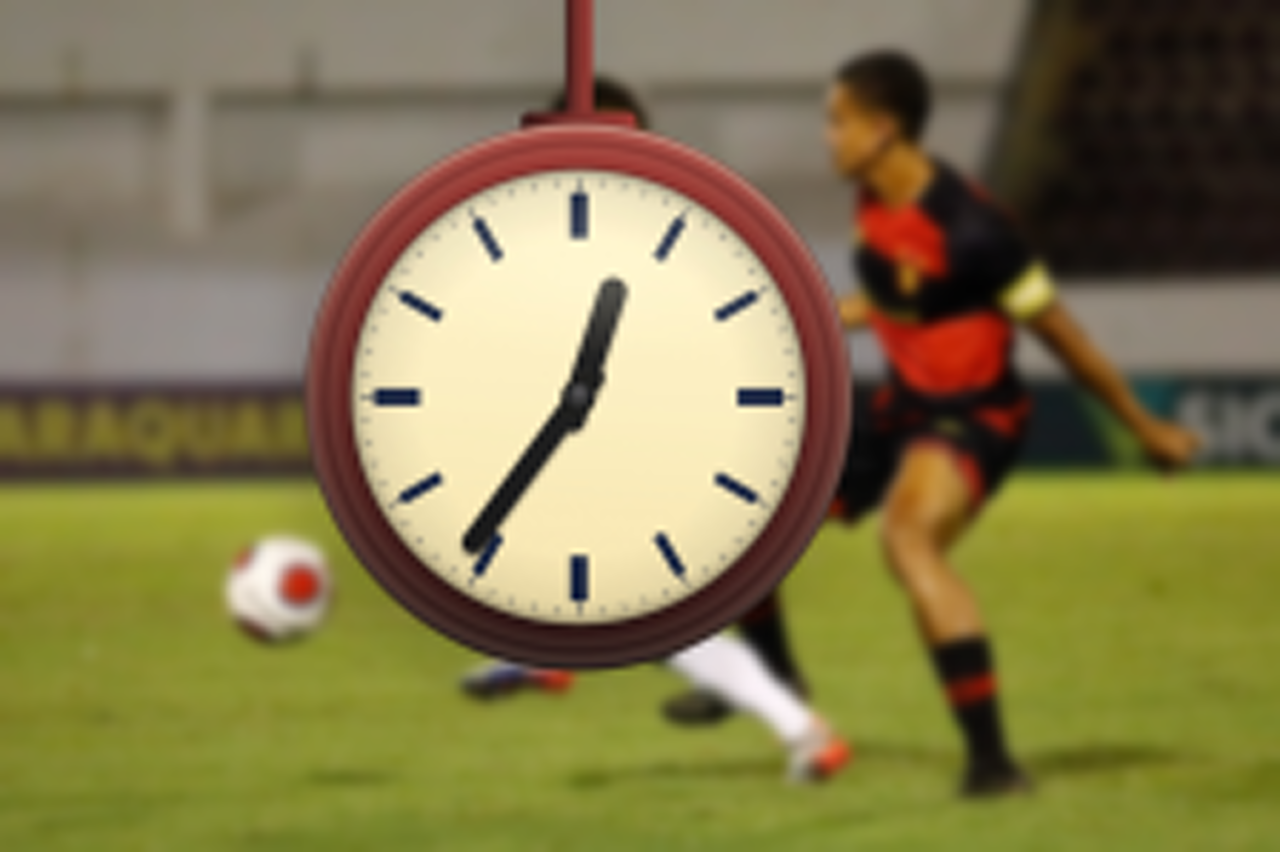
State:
12h36
